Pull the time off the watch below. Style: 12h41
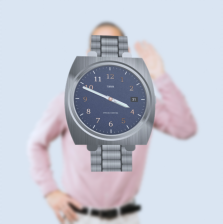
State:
3h49
